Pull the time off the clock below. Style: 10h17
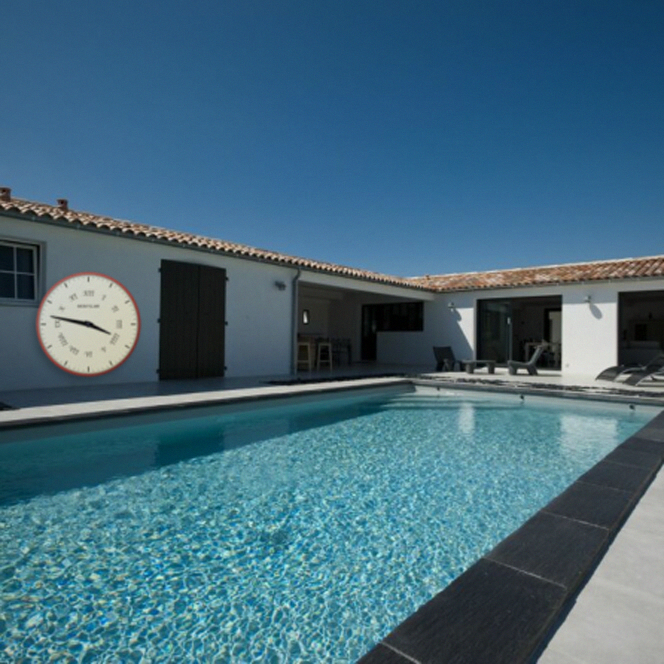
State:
3h47
